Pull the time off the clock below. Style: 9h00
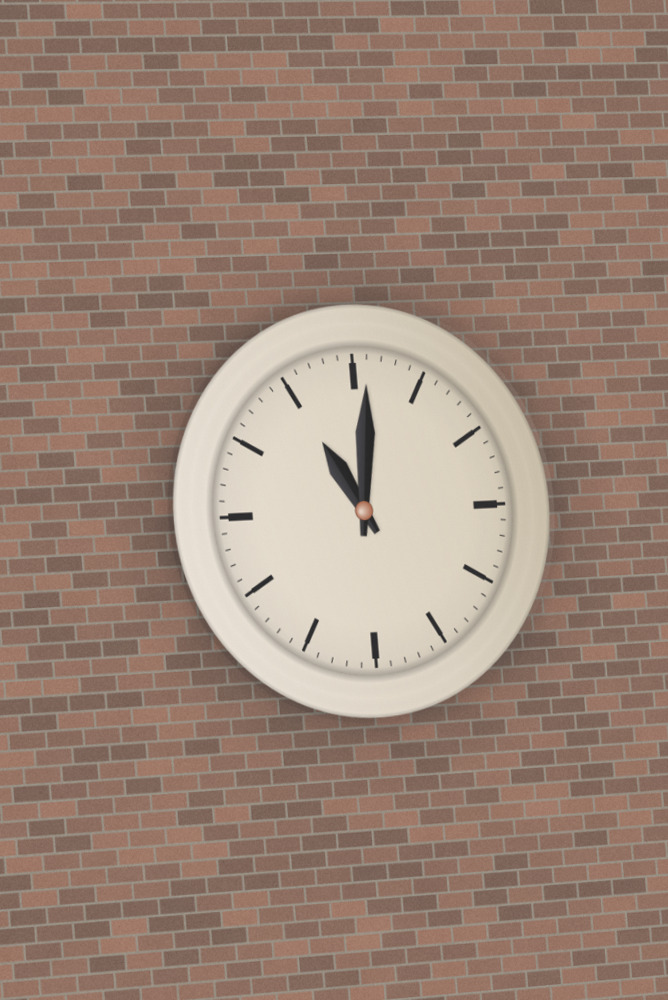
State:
11h01
